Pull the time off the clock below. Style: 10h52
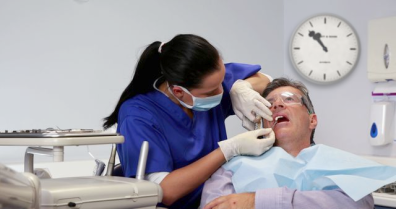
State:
10h53
